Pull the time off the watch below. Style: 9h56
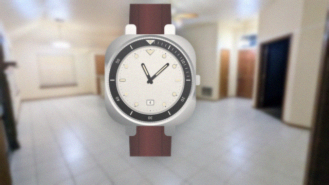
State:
11h08
